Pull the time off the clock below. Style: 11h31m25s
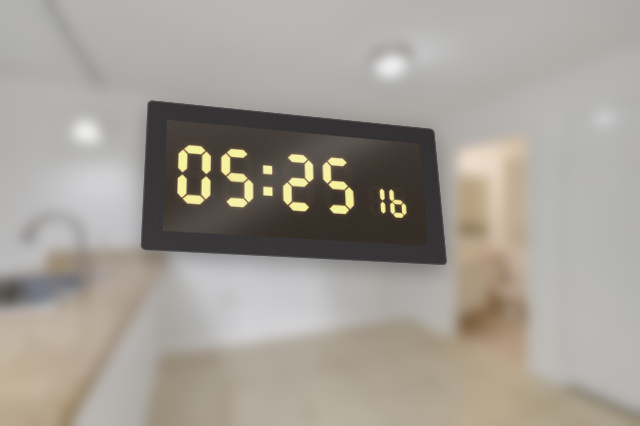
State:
5h25m16s
